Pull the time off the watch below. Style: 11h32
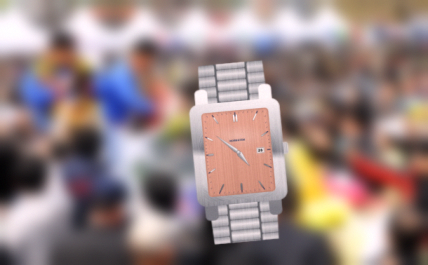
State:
4h52
